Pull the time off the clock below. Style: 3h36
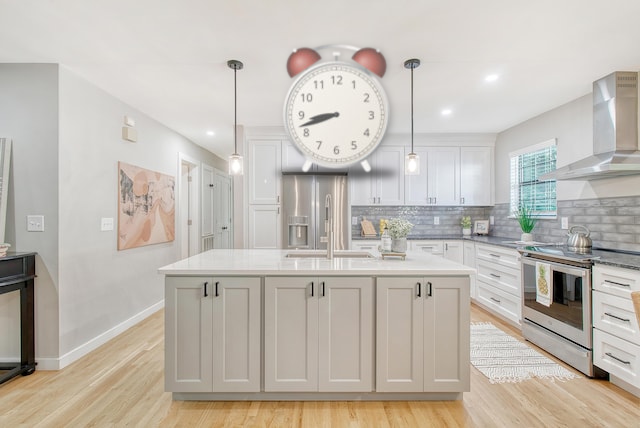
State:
8h42
